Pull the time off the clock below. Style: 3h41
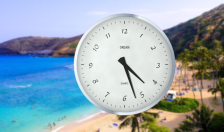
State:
4h27
